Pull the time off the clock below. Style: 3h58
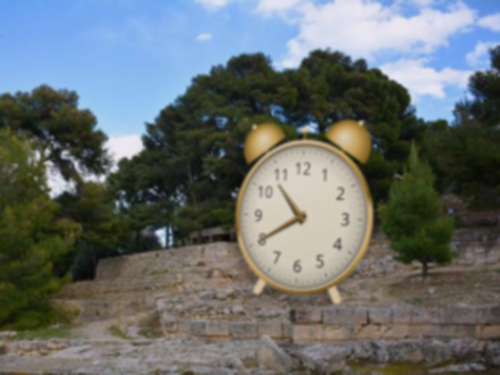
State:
10h40
